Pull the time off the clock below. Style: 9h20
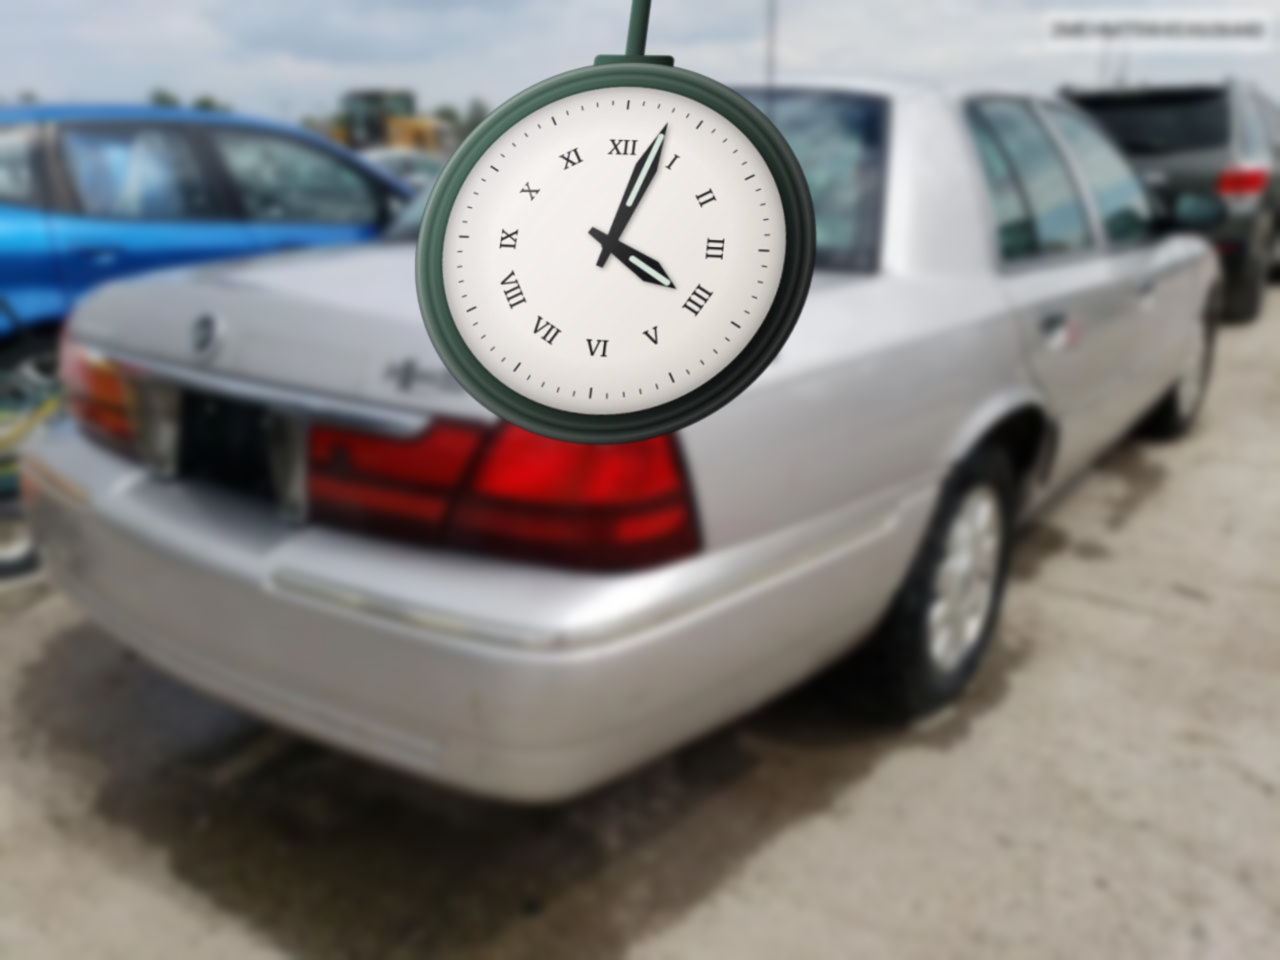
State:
4h03
